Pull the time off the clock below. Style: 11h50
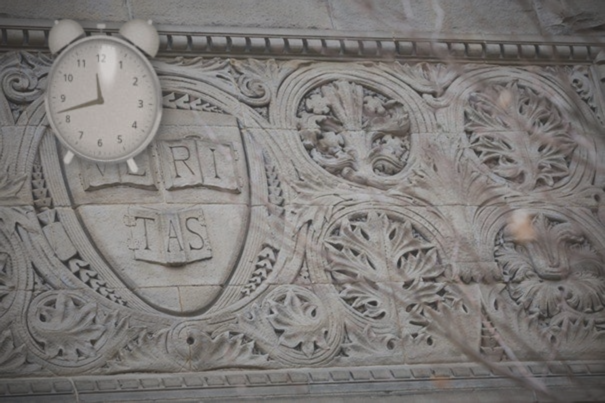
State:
11h42
